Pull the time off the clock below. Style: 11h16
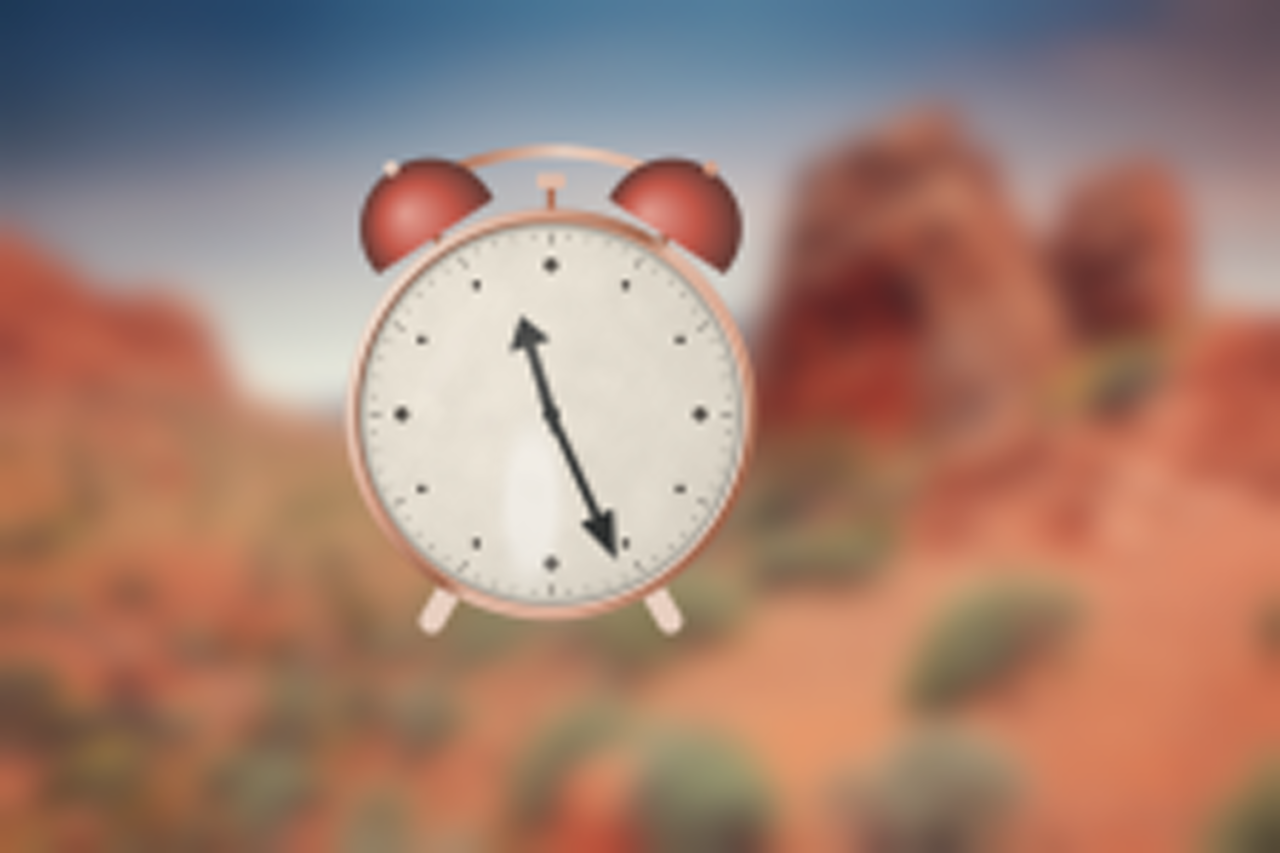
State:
11h26
